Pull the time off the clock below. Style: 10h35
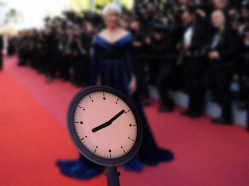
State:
8h09
